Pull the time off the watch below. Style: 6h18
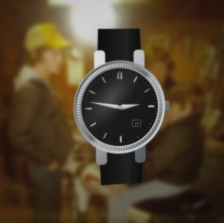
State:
2h47
